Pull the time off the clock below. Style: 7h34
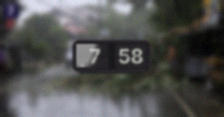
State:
7h58
